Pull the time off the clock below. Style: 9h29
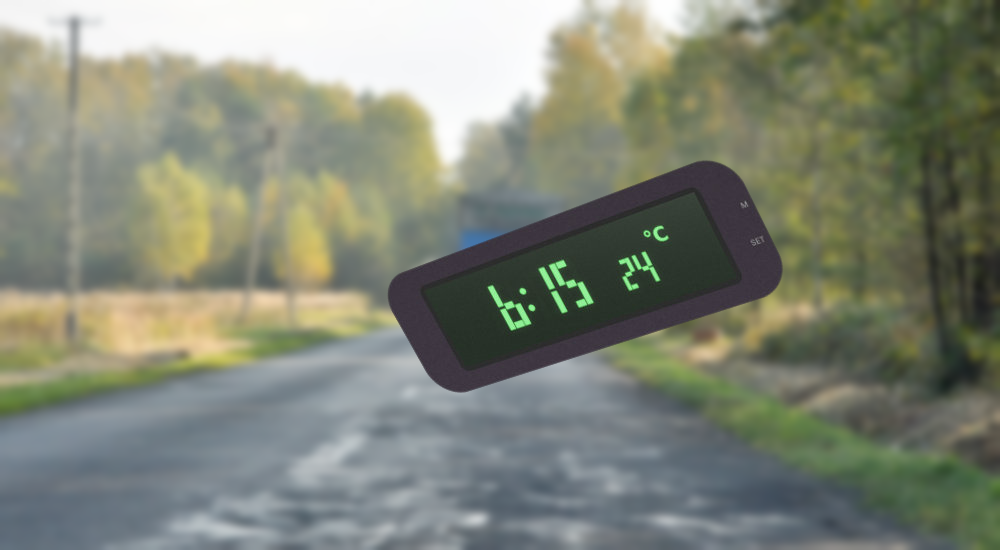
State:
6h15
